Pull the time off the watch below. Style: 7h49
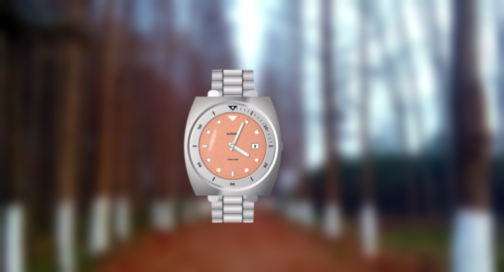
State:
4h04
